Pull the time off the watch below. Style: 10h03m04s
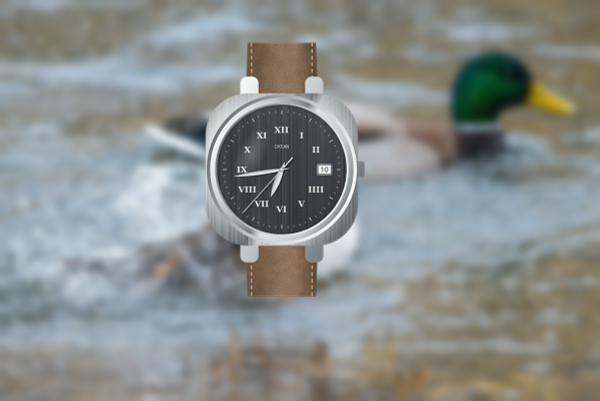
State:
6h43m37s
